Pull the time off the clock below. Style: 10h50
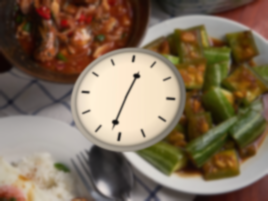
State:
12h32
